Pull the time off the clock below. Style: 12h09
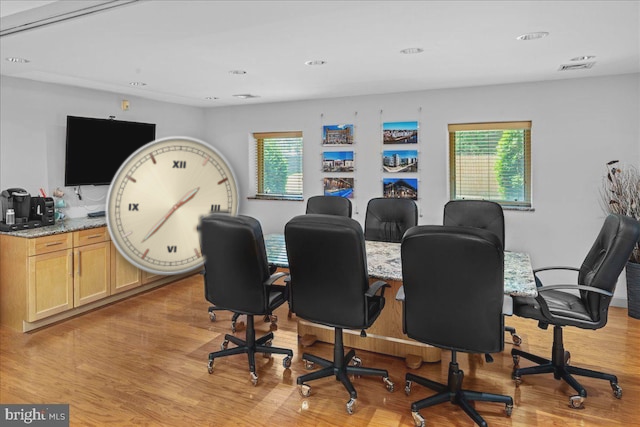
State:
1h37
